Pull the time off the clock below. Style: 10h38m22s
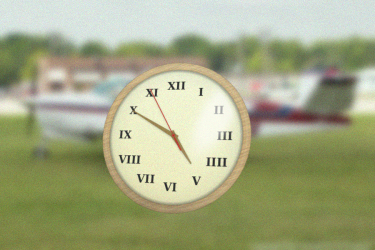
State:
4h49m55s
